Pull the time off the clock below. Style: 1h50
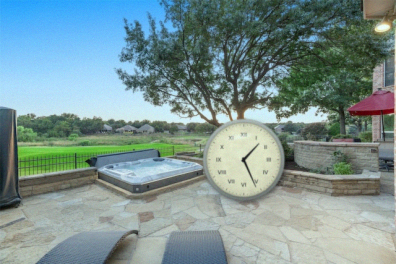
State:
1h26
